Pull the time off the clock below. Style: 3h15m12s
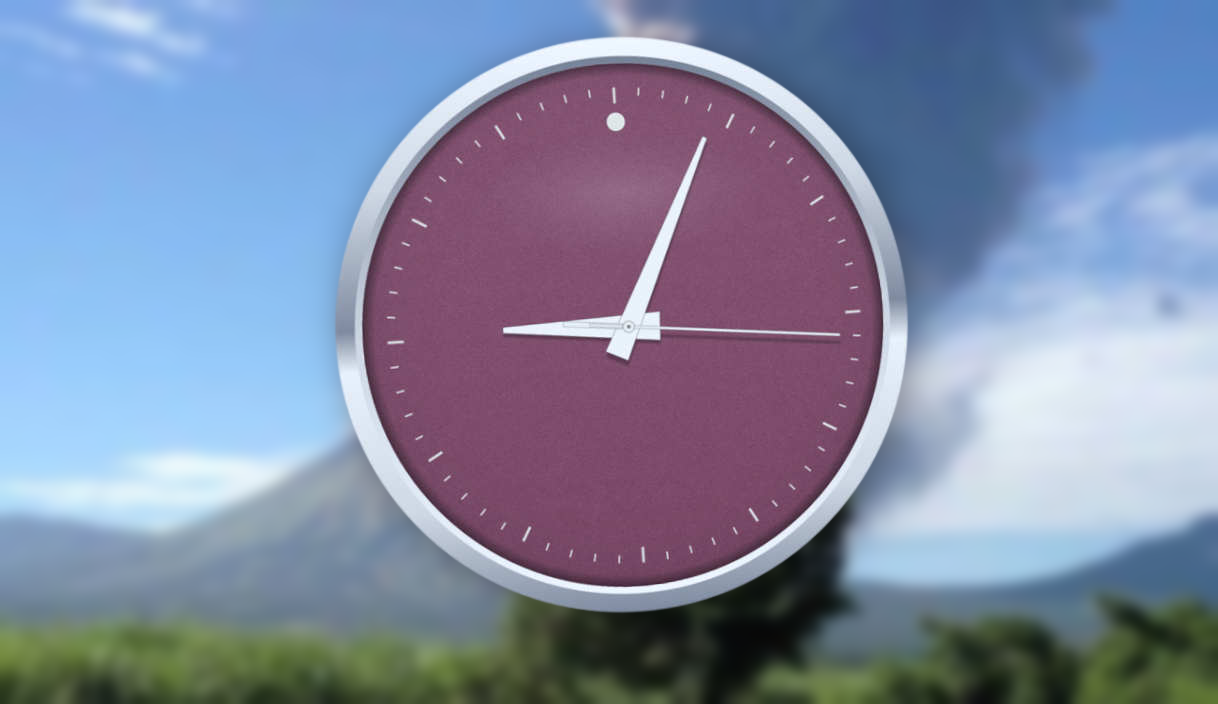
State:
9h04m16s
